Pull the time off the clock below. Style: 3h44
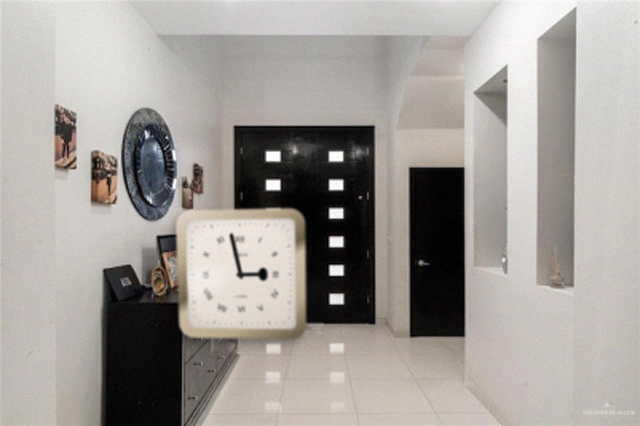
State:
2h58
